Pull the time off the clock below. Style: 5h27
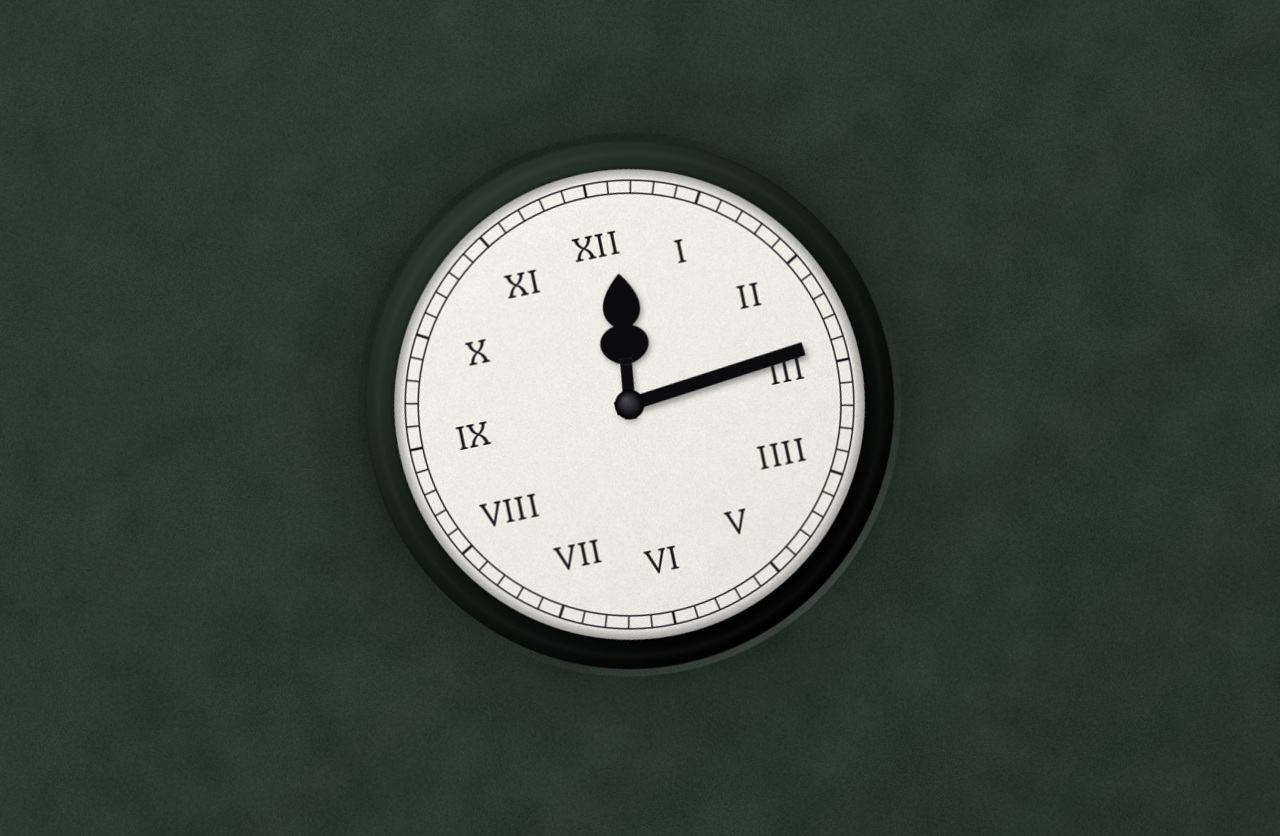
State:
12h14
